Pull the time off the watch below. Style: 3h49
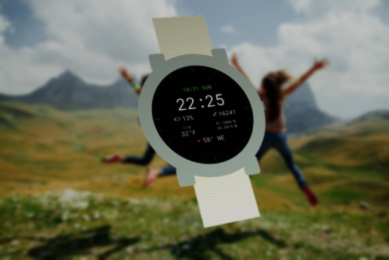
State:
22h25
